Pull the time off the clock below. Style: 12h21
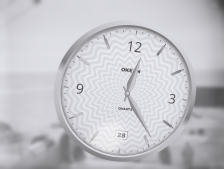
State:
12h24
